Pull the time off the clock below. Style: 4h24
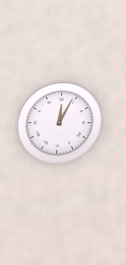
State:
12h04
